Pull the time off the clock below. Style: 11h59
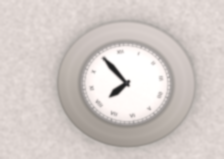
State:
7h55
